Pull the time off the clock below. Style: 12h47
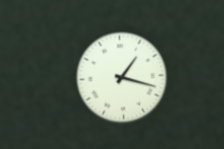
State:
1h18
